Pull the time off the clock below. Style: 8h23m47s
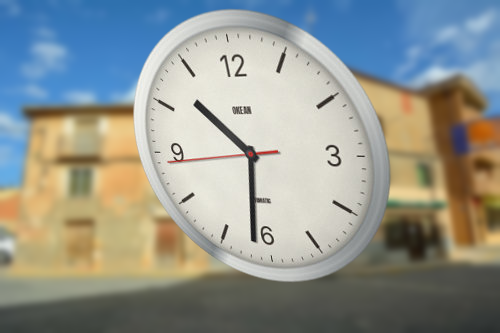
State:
10h31m44s
